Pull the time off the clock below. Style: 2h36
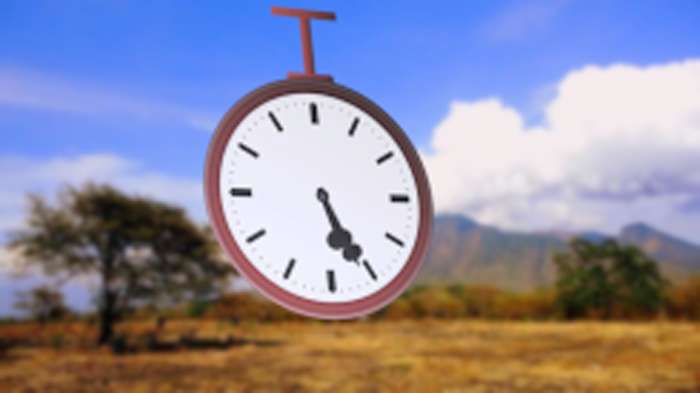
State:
5h26
